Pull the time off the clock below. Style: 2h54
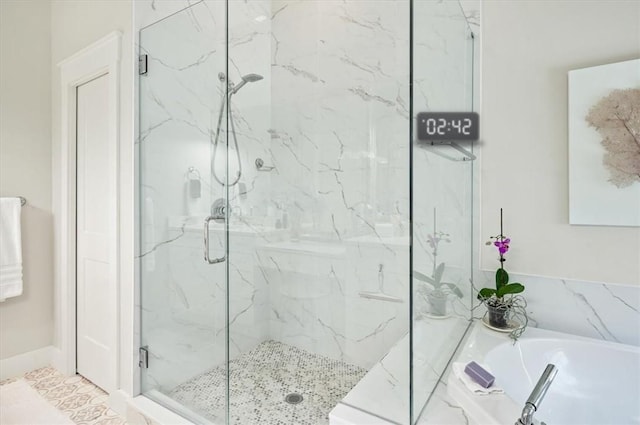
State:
2h42
